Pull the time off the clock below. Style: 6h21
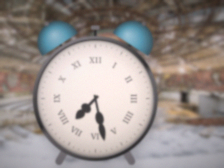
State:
7h28
